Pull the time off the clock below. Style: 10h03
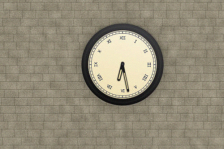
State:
6h28
